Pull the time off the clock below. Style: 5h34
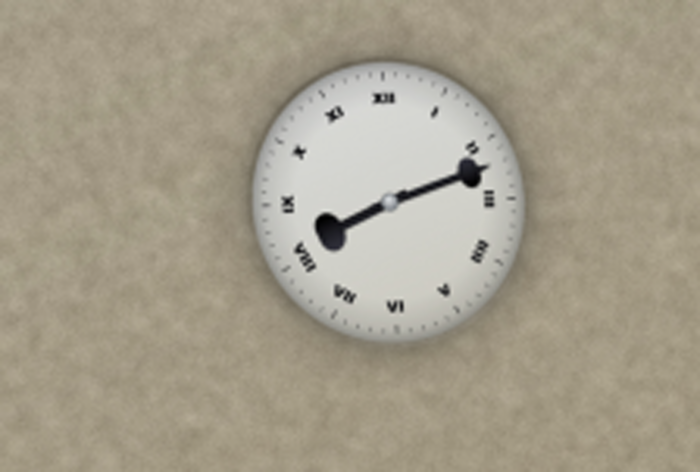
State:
8h12
